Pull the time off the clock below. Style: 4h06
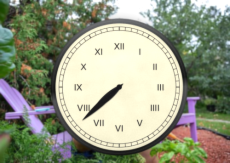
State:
7h38
